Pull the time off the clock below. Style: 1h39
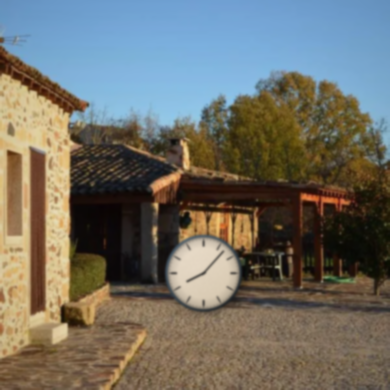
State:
8h07
